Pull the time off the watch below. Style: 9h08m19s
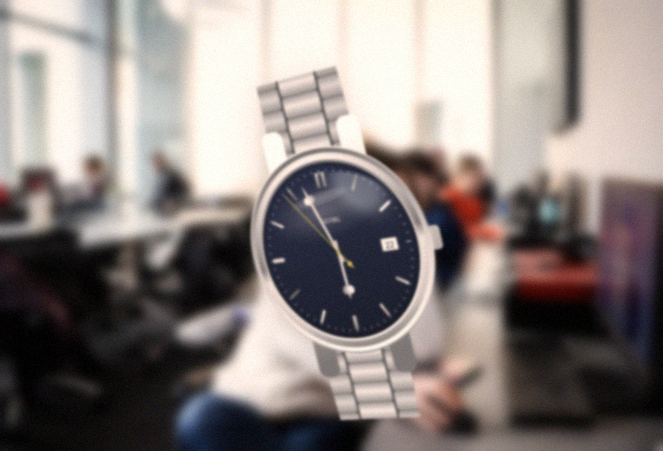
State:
5h56m54s
